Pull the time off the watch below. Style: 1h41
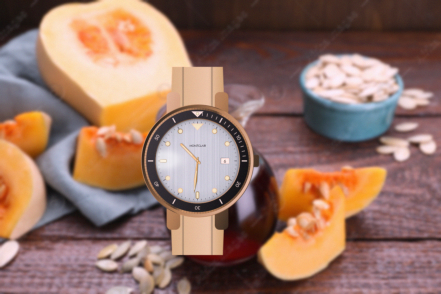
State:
10h31
